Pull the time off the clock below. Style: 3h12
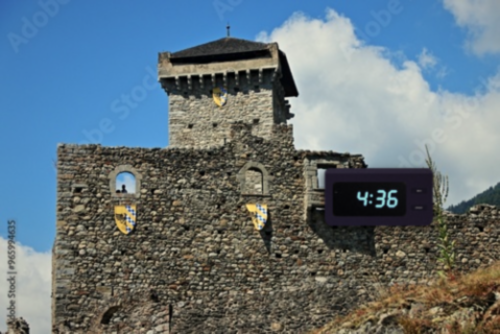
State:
4h36
